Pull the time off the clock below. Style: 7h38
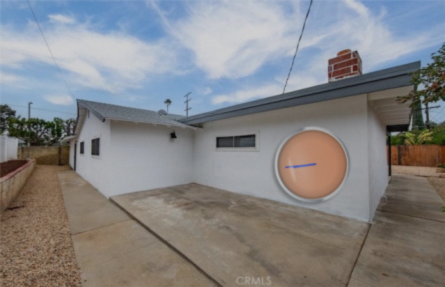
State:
8h44
